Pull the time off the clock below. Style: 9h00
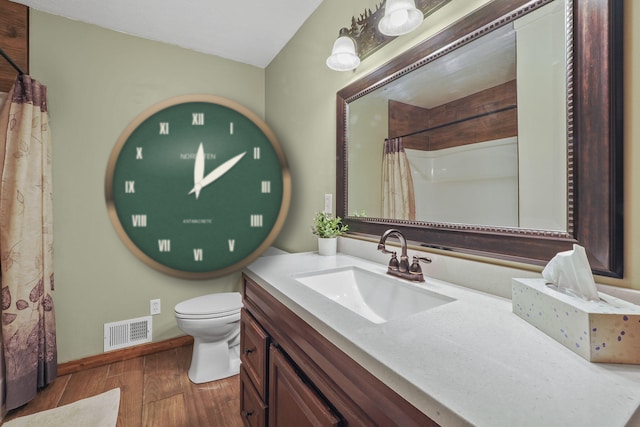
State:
12h09
